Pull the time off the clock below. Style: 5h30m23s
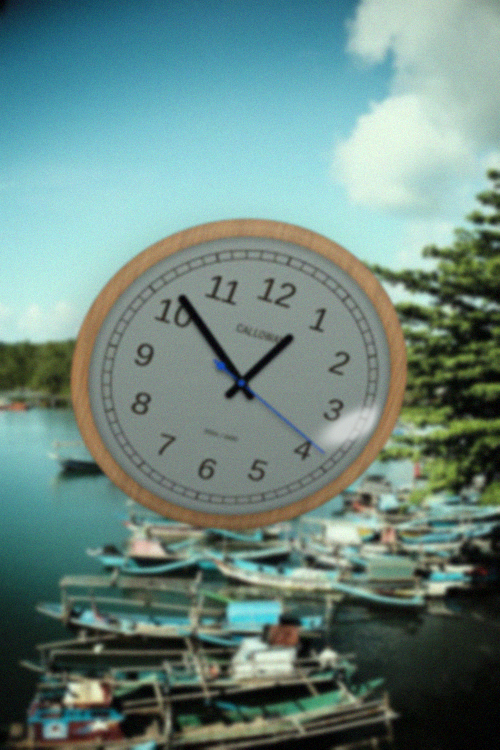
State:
12h51m19s
